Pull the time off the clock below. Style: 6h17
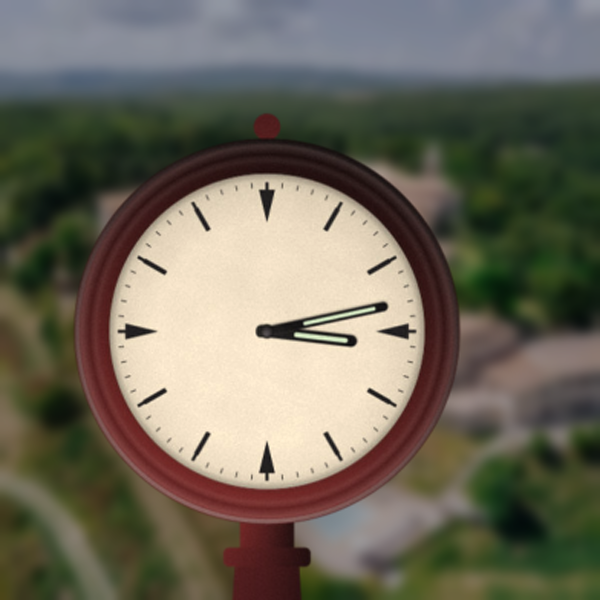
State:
3h13
